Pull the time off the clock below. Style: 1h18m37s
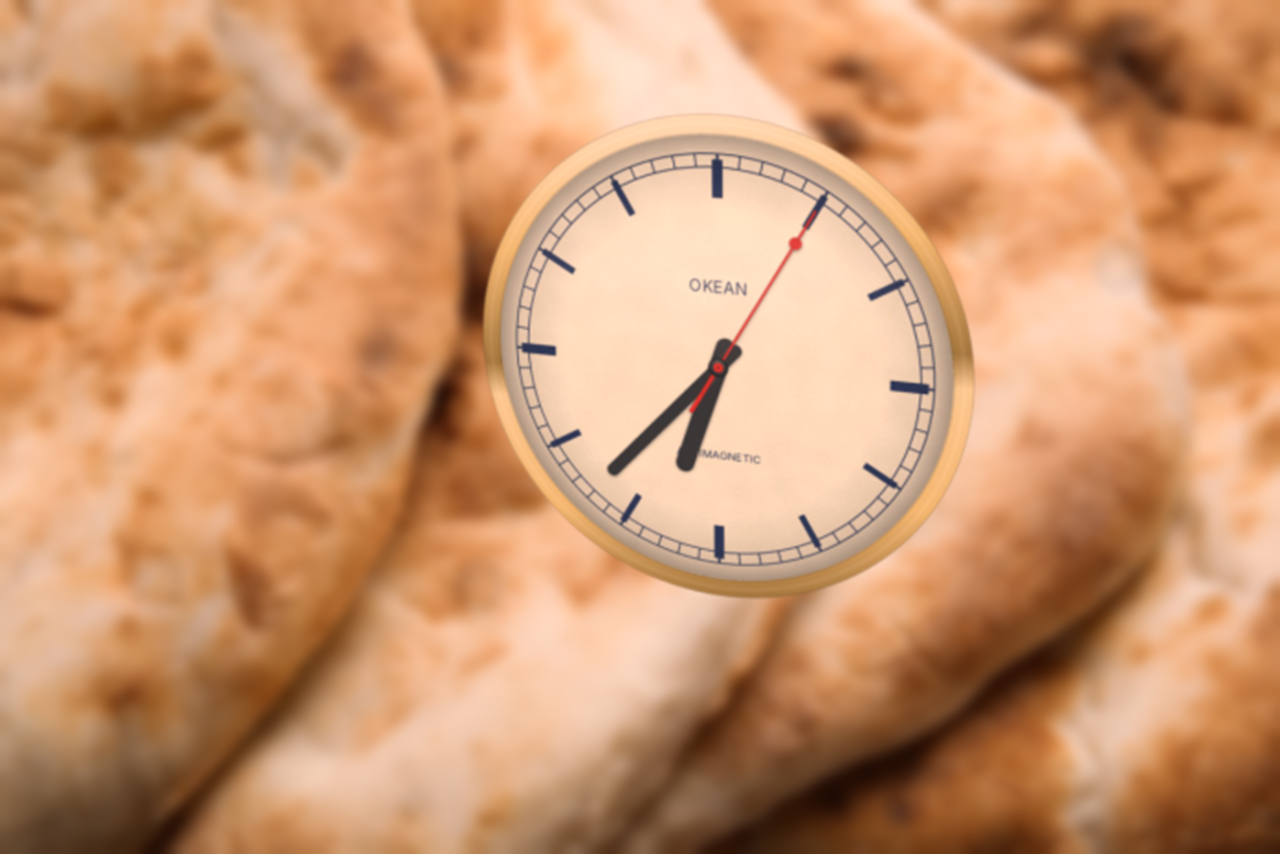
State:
6h37m05s
